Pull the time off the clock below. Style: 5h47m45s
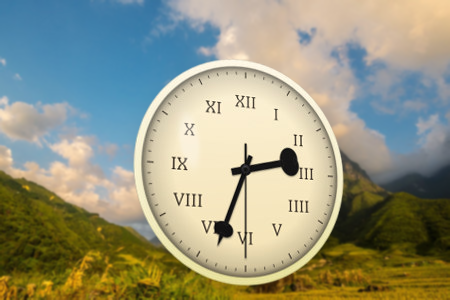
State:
2h33m30s
